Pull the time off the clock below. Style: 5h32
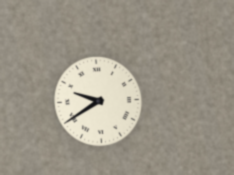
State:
9h40
